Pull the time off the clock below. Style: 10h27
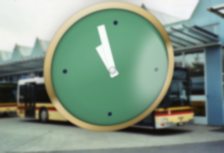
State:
10h57
